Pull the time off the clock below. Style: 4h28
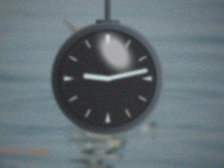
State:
9h13
